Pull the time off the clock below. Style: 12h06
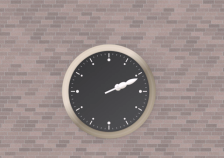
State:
2h11
